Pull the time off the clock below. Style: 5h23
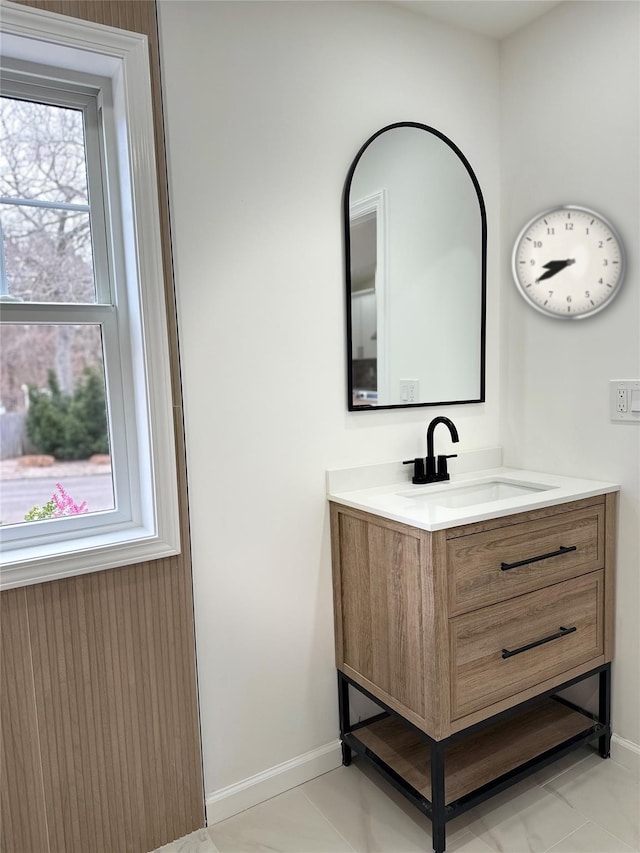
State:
8h40
